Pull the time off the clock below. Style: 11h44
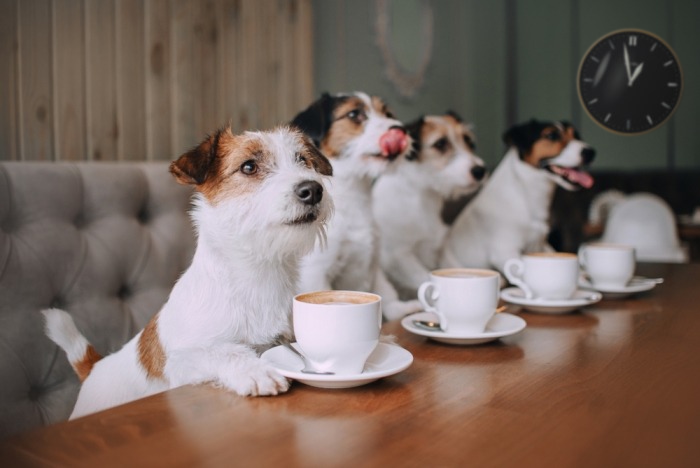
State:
12h58
